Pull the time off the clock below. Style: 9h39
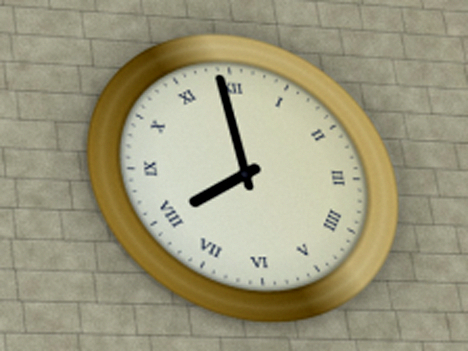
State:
7h59
